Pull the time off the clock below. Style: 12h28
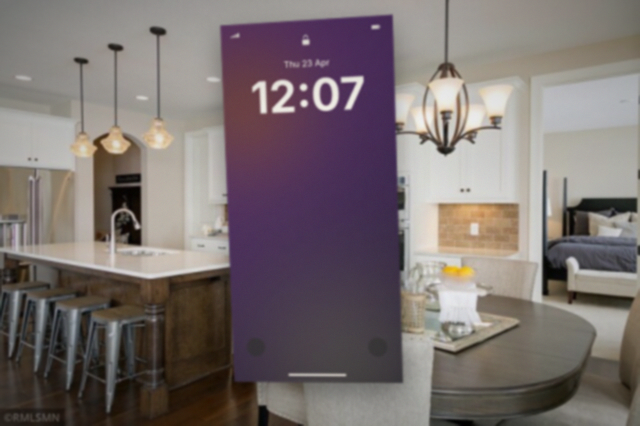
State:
12h07
